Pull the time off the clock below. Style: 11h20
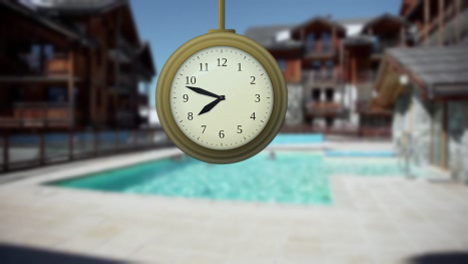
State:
7h48
